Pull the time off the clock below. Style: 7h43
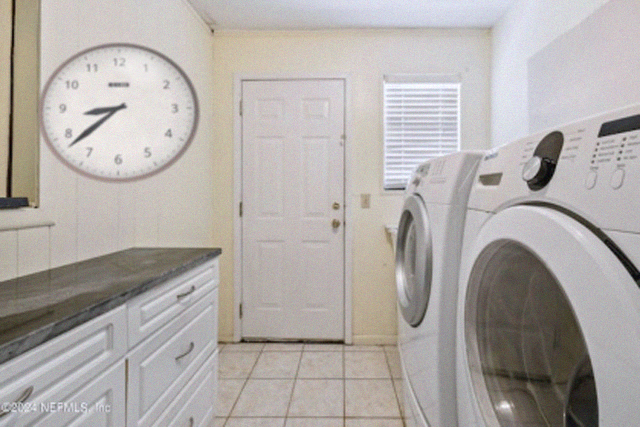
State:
8h38
